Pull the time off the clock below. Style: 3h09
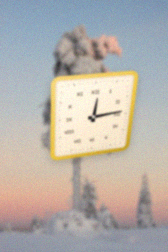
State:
12h14
